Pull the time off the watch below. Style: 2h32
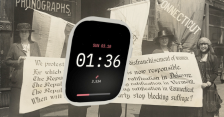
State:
1h36
